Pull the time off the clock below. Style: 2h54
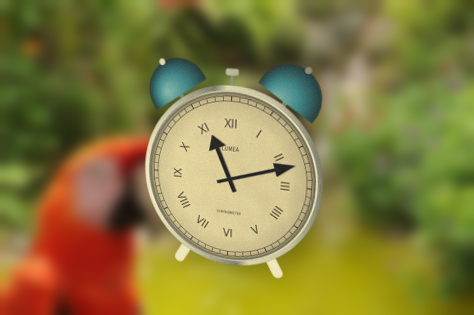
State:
11h12
